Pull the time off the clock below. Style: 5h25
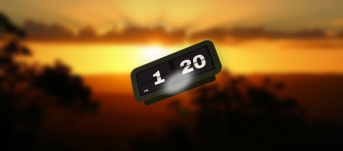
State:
1h20
